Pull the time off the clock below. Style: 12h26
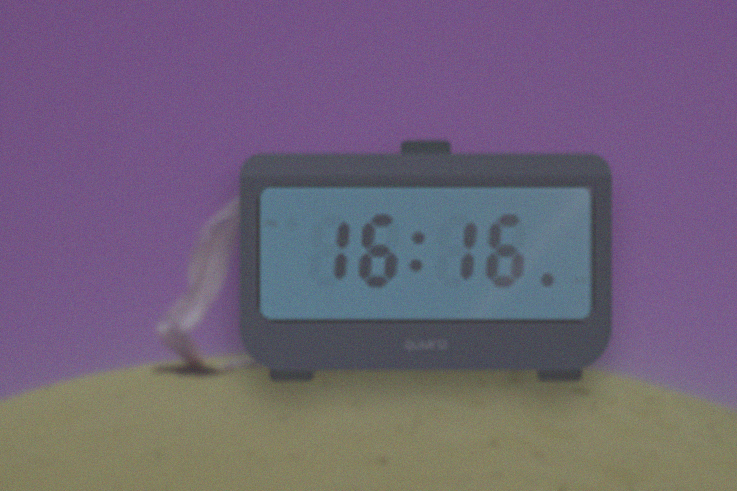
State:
16h16
